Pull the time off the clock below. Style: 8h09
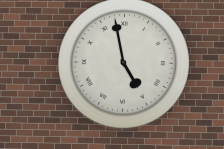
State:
4h58
